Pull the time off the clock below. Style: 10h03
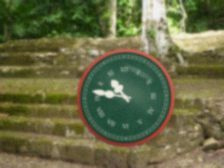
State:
10h47
